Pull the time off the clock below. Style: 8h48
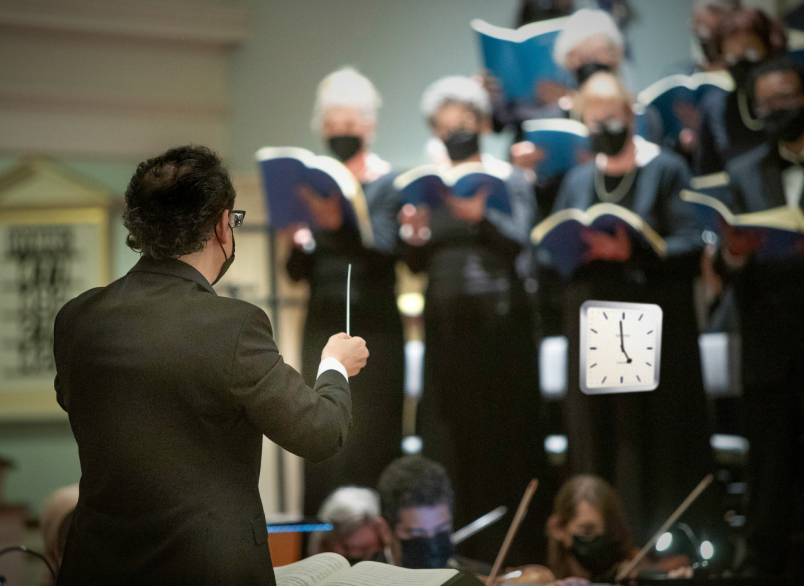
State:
4h59
